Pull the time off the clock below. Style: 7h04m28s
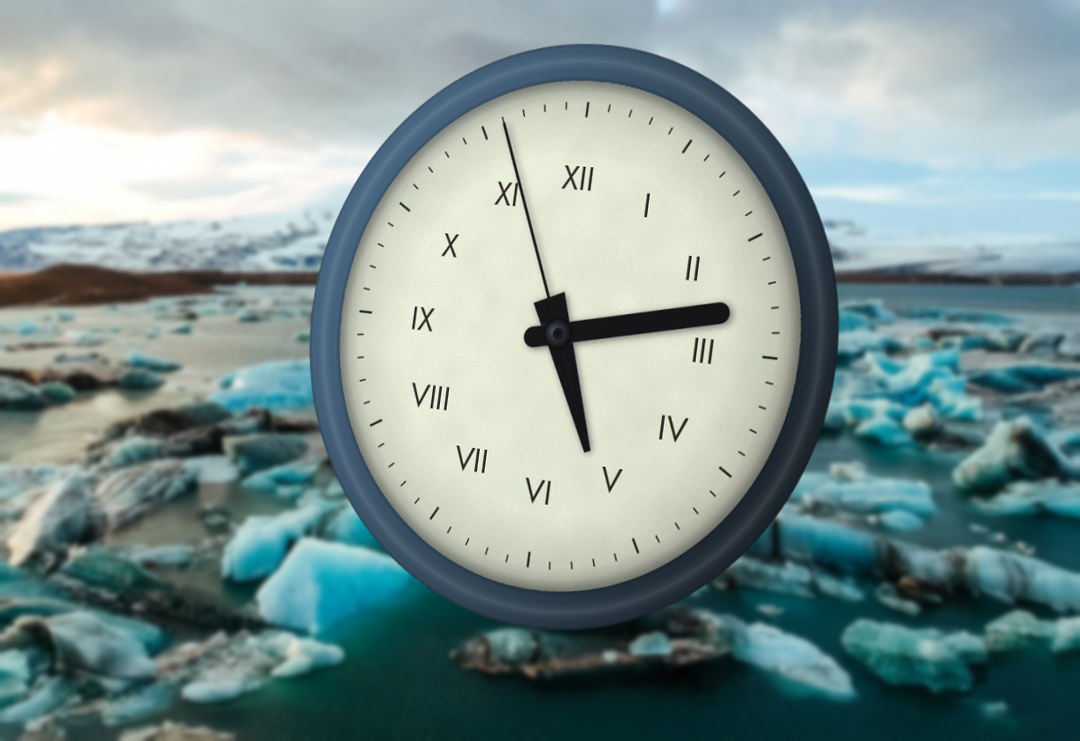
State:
5h12m56s
